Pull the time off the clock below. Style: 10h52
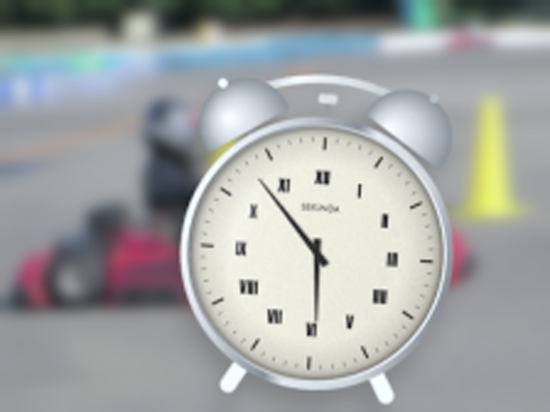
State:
5h53
